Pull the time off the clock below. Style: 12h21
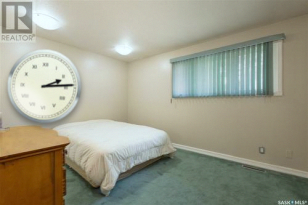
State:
2h14
